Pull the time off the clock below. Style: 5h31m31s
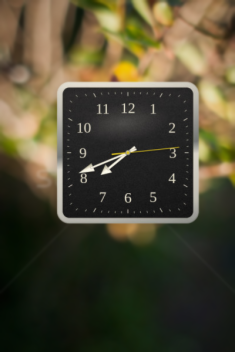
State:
7h41m14s
